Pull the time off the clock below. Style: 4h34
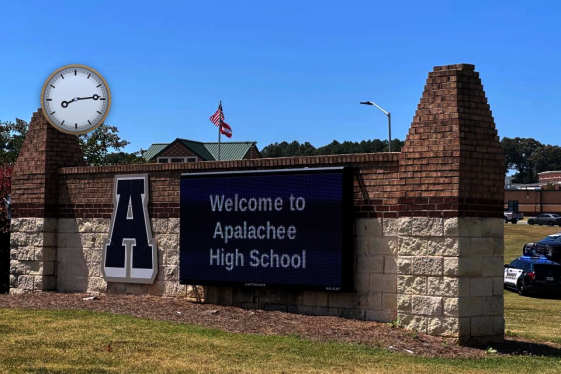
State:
8h14
